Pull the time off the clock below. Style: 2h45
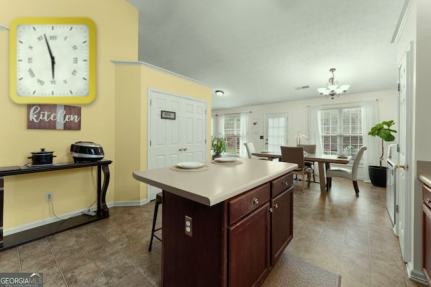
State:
5h57
